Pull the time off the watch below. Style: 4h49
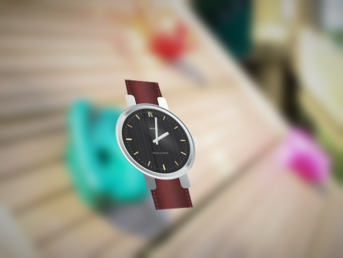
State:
2h02
